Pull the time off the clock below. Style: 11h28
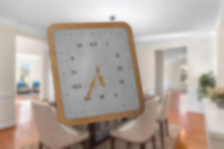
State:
5h35
